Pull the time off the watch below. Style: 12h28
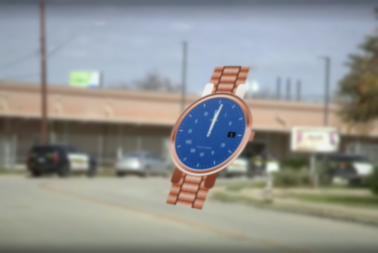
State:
12h01
